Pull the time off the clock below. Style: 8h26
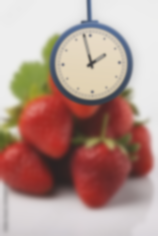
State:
1h58
